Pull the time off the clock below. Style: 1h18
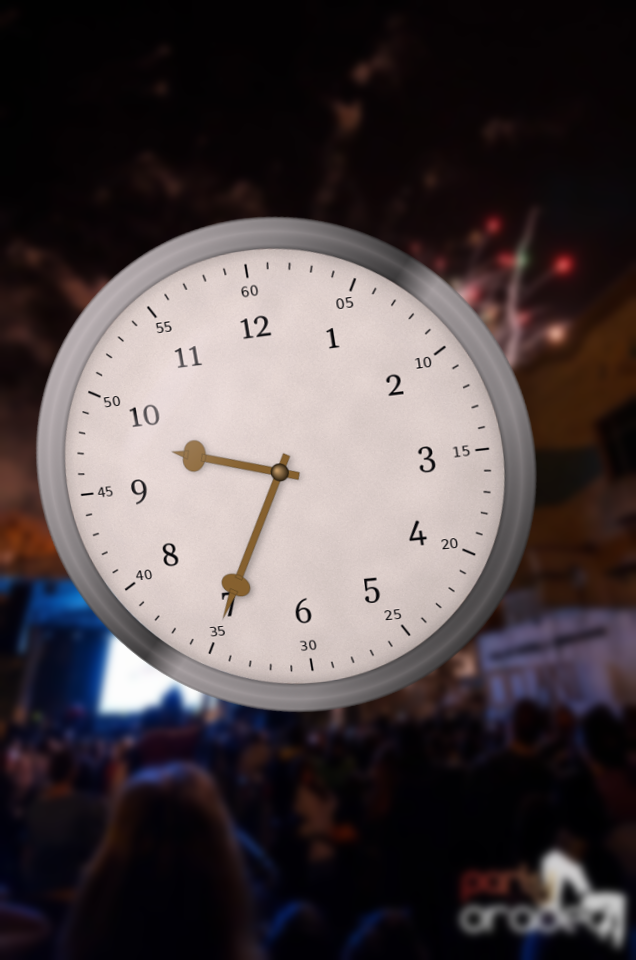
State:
9h35
